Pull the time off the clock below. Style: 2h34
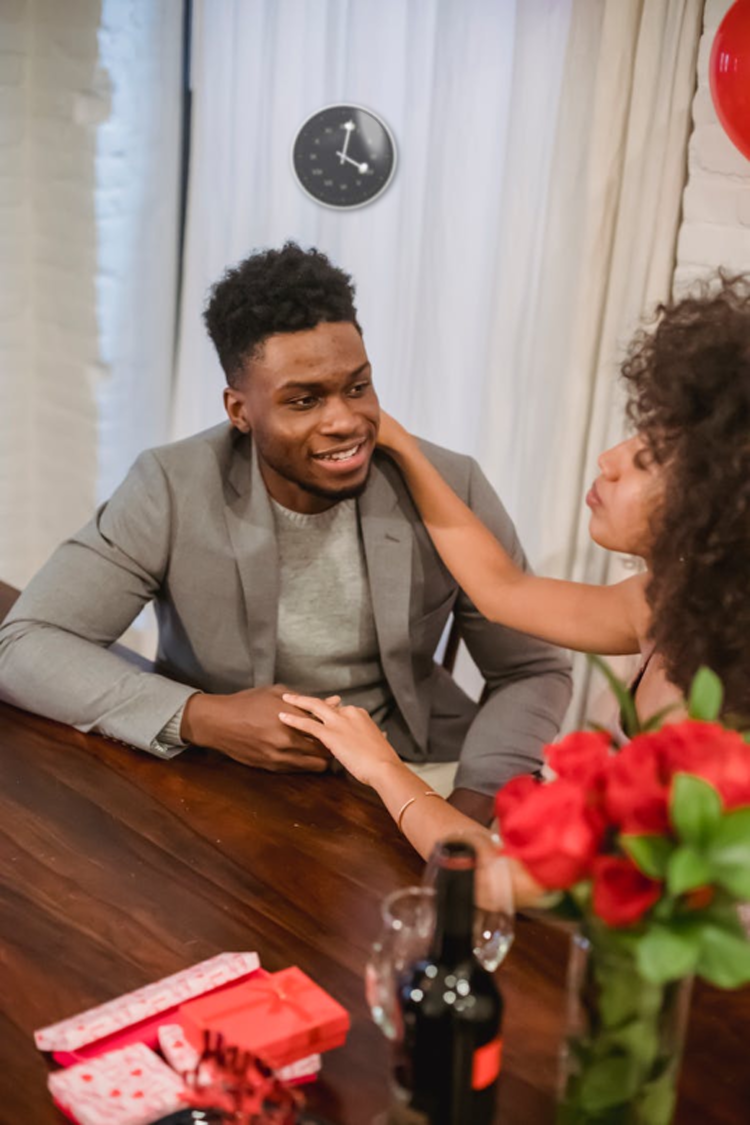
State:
4h02
